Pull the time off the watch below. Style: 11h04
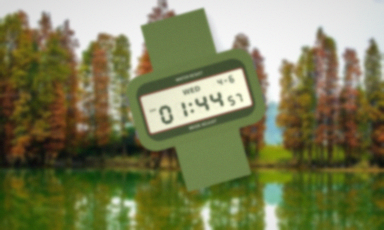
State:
1h44
